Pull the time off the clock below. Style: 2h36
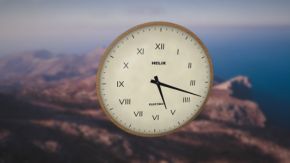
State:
5h18
